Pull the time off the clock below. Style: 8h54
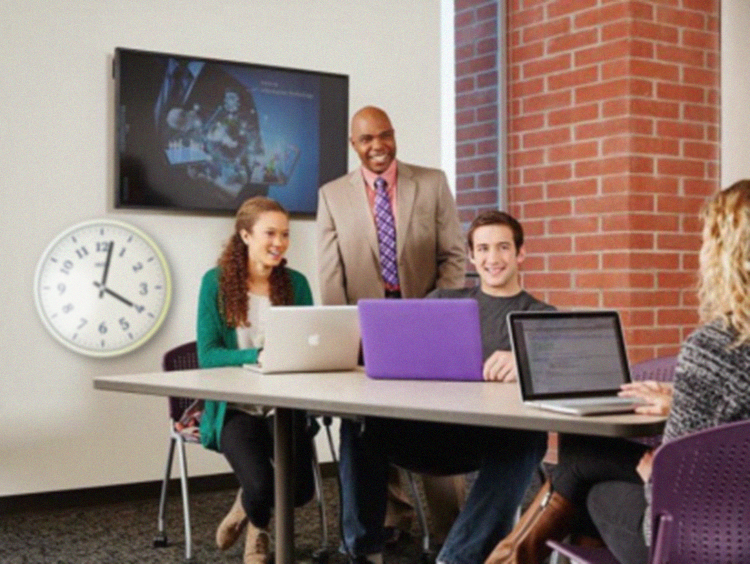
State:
4h02
